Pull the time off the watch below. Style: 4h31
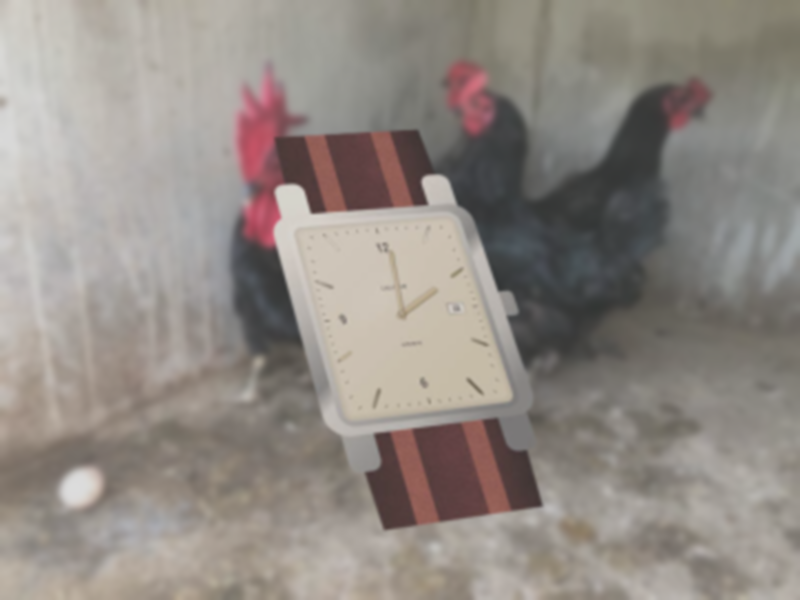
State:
2h01
